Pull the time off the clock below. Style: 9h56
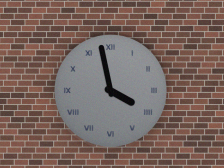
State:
3h58
